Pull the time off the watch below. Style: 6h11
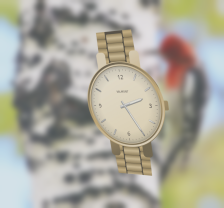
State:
2h25
